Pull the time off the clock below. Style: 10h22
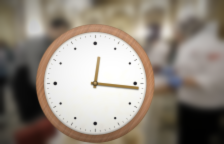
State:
12h16
